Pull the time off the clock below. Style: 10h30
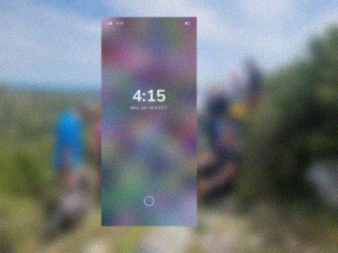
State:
4h15
